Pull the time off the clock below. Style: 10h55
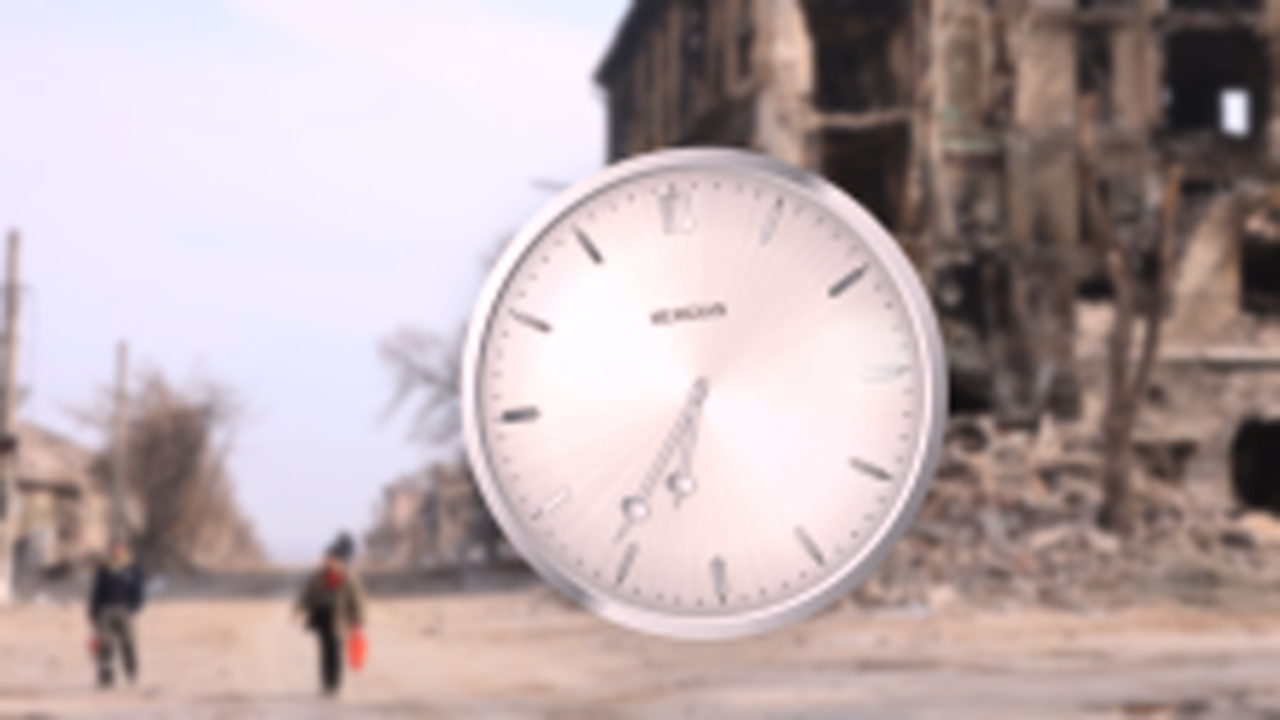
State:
6h36
